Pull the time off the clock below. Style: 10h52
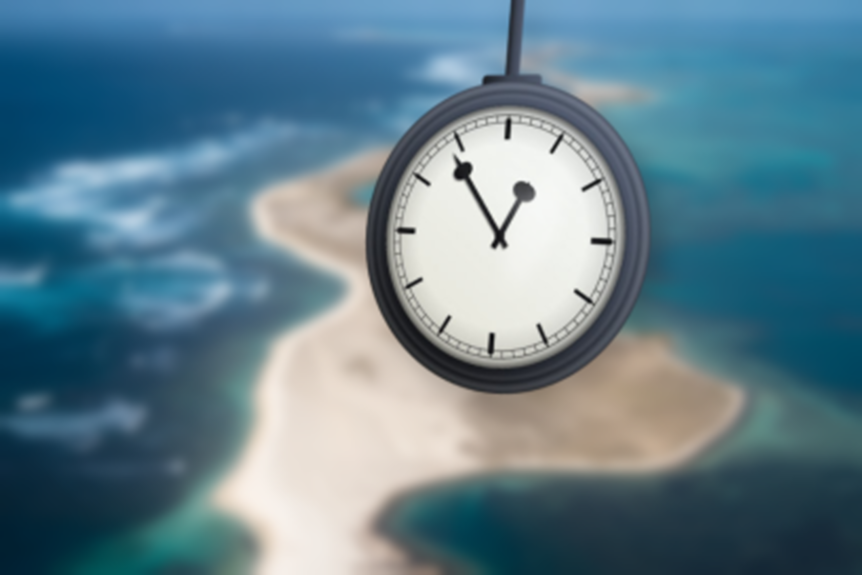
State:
12h54
